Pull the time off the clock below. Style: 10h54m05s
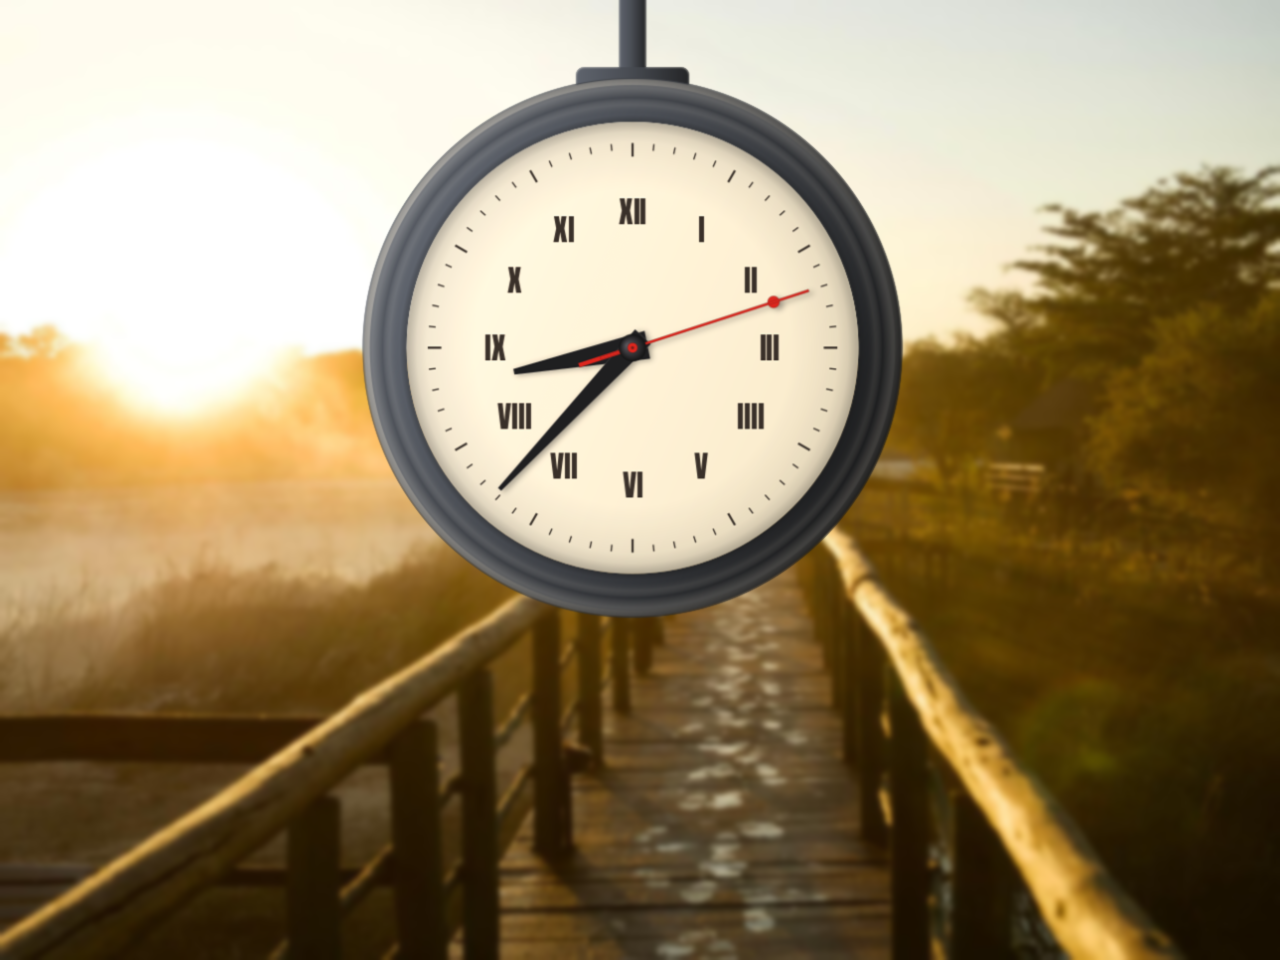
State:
8h37m12s
